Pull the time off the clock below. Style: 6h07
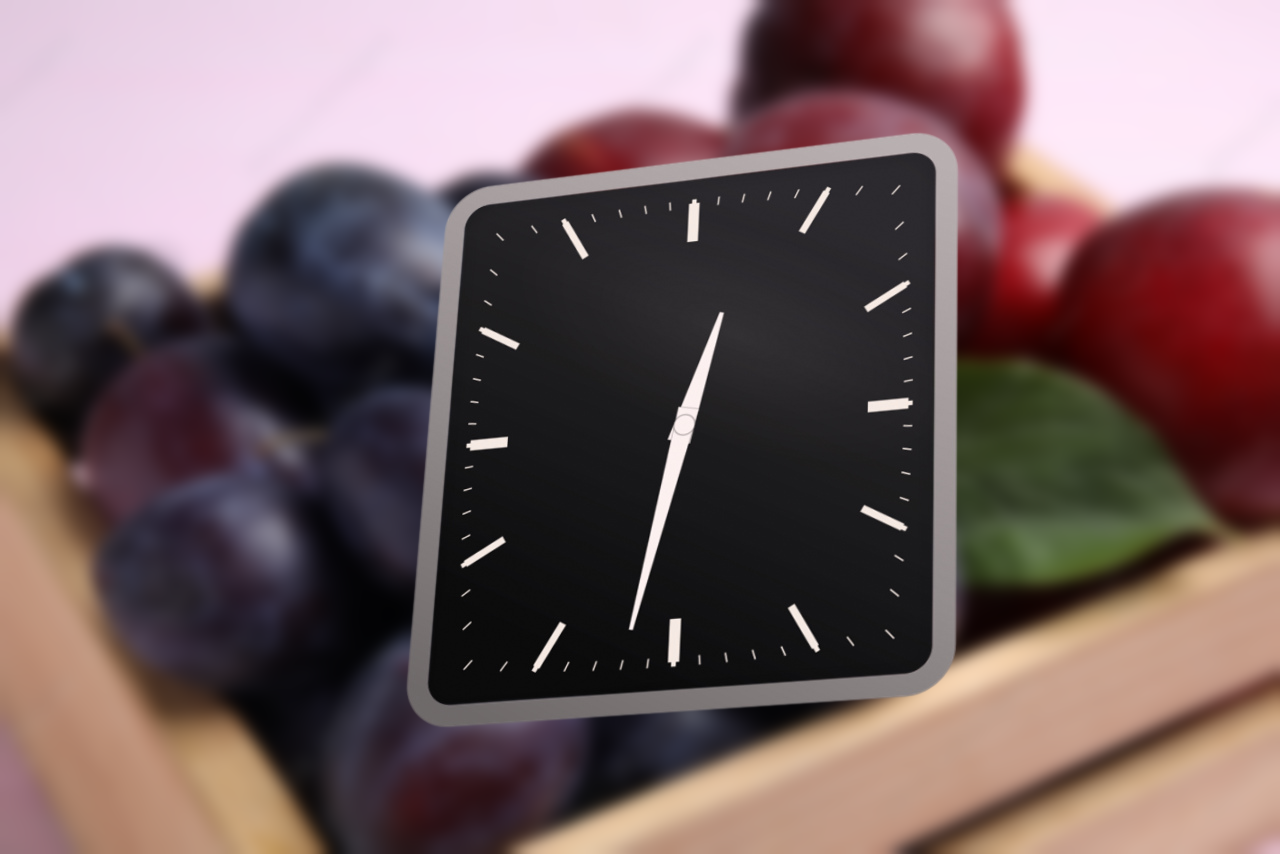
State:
12h32
